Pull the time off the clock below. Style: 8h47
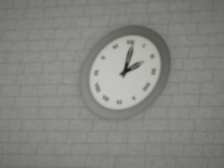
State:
2h01
